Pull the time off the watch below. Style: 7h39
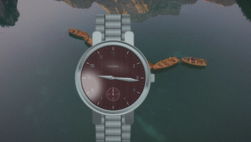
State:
9h16
